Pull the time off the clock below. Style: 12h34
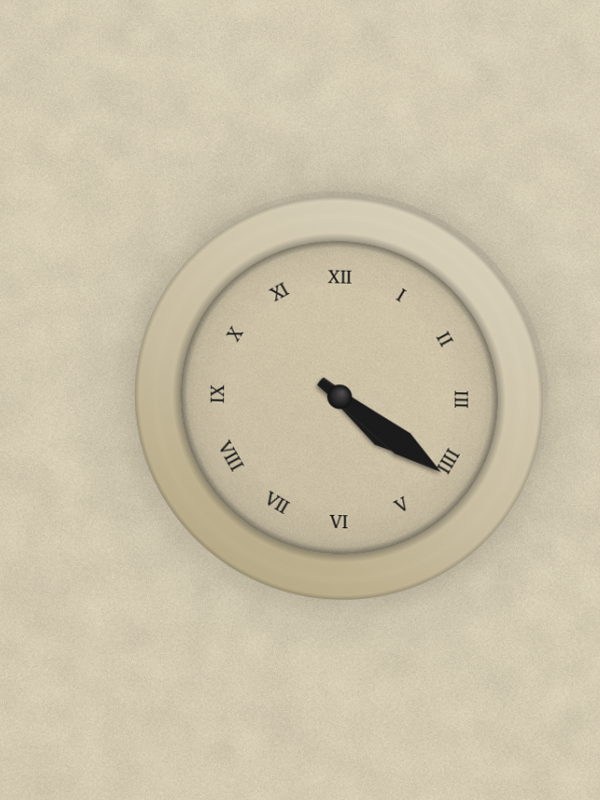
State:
4h21
